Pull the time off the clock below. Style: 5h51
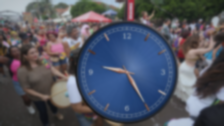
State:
9h25
